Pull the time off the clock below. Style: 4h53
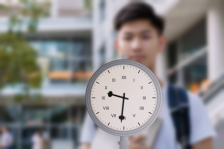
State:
9h31
